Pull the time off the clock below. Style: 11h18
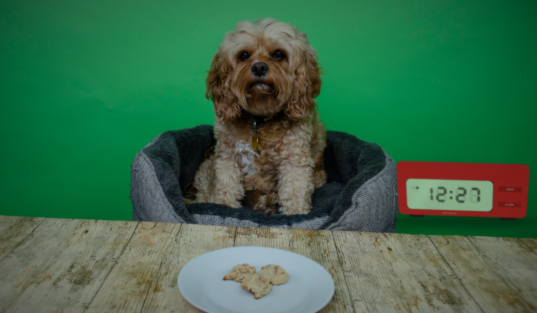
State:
12h27
